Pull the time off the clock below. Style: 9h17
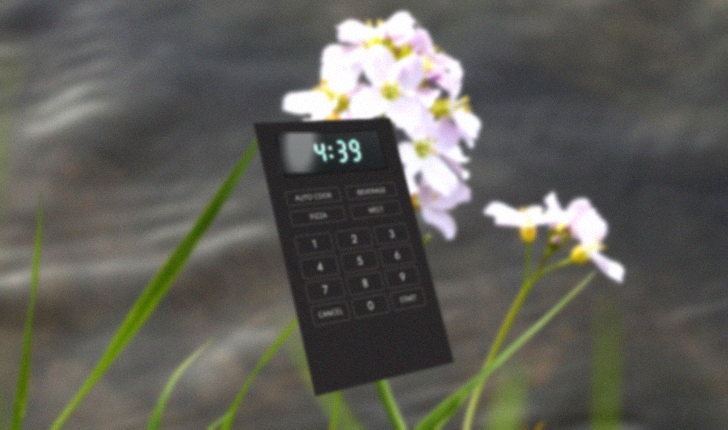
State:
4h39
